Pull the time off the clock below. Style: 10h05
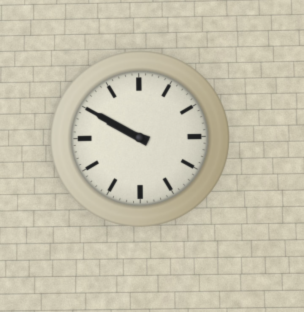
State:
9h50
